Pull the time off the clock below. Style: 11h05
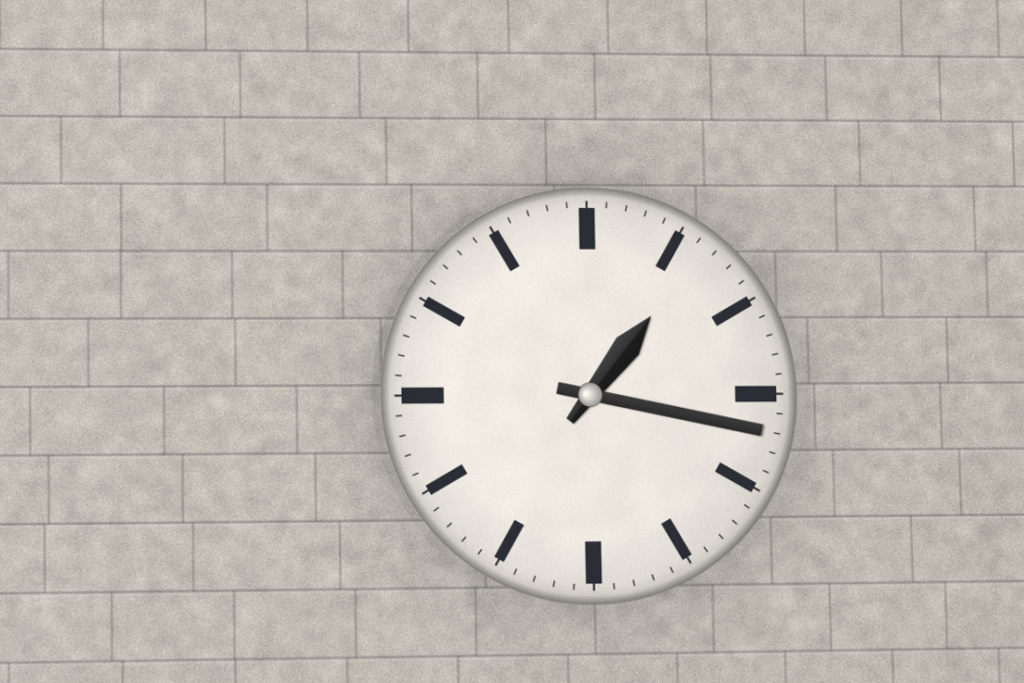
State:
1h17
